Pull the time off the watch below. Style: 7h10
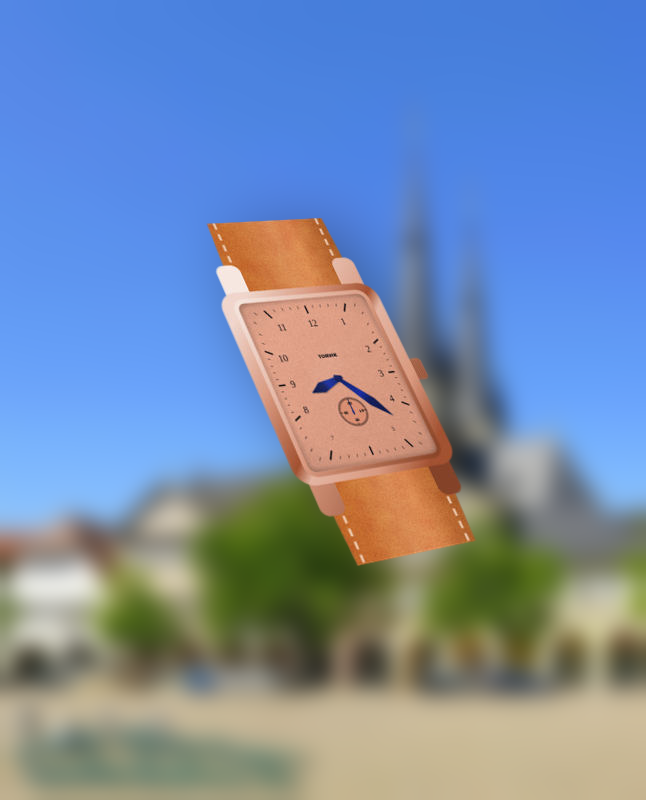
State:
8h23
